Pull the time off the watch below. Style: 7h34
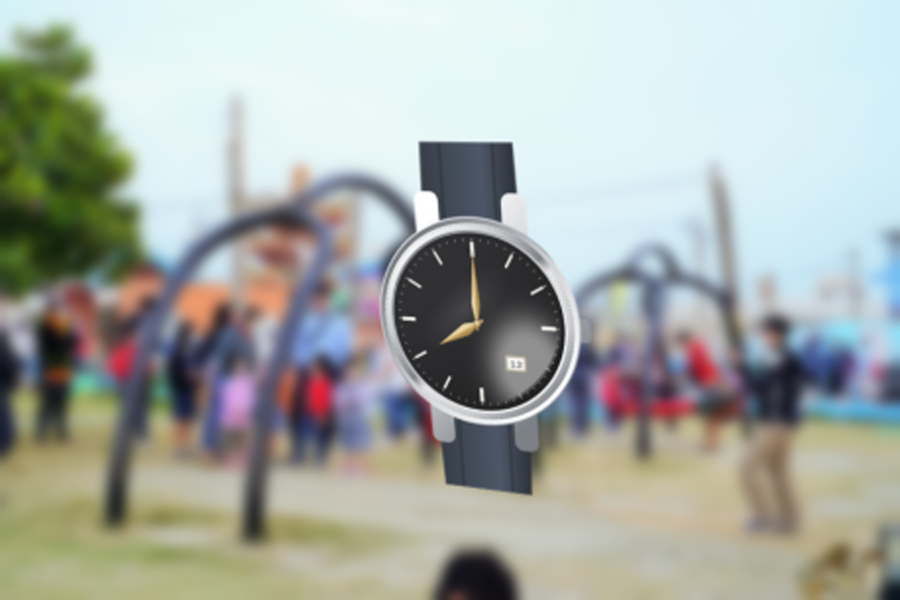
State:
8h00
